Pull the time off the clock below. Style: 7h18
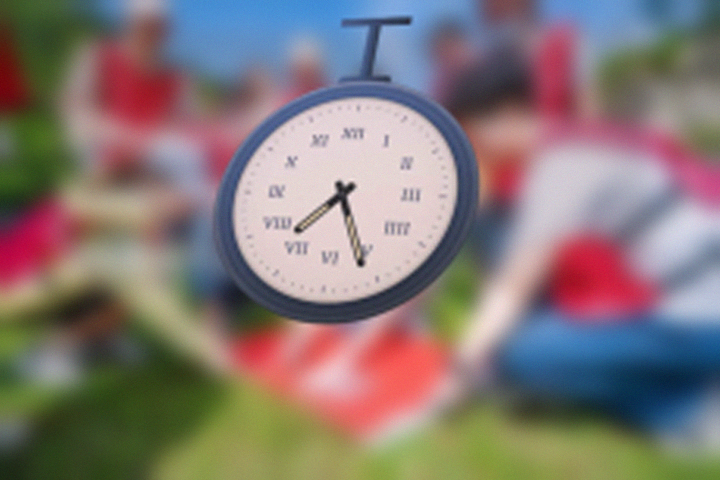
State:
7h26
